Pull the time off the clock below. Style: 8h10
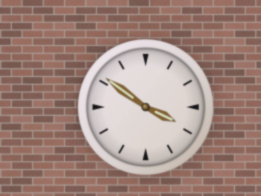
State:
3h51
